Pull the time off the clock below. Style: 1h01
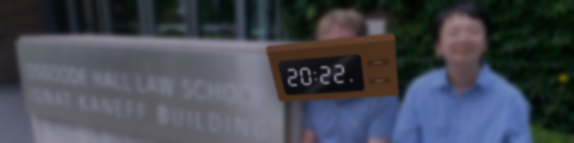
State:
20h22
